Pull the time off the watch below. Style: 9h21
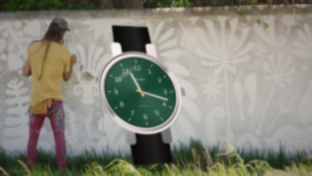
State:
11h18
